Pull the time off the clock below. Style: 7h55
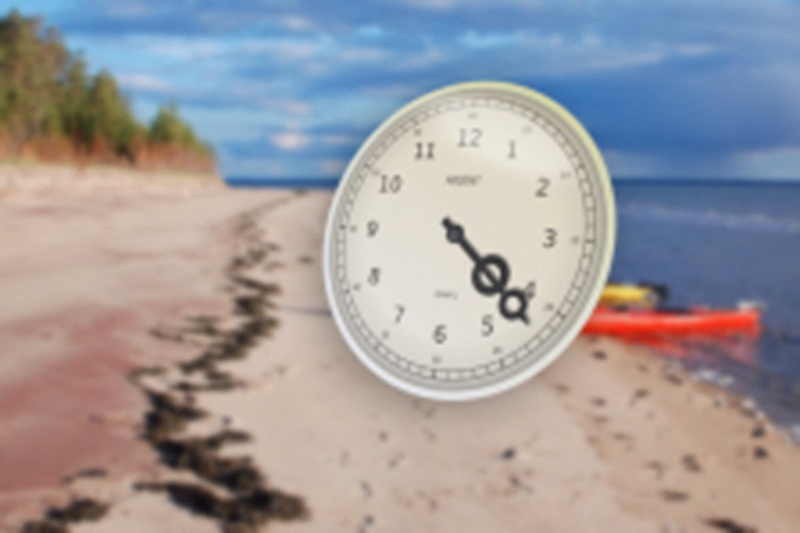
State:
4h22
